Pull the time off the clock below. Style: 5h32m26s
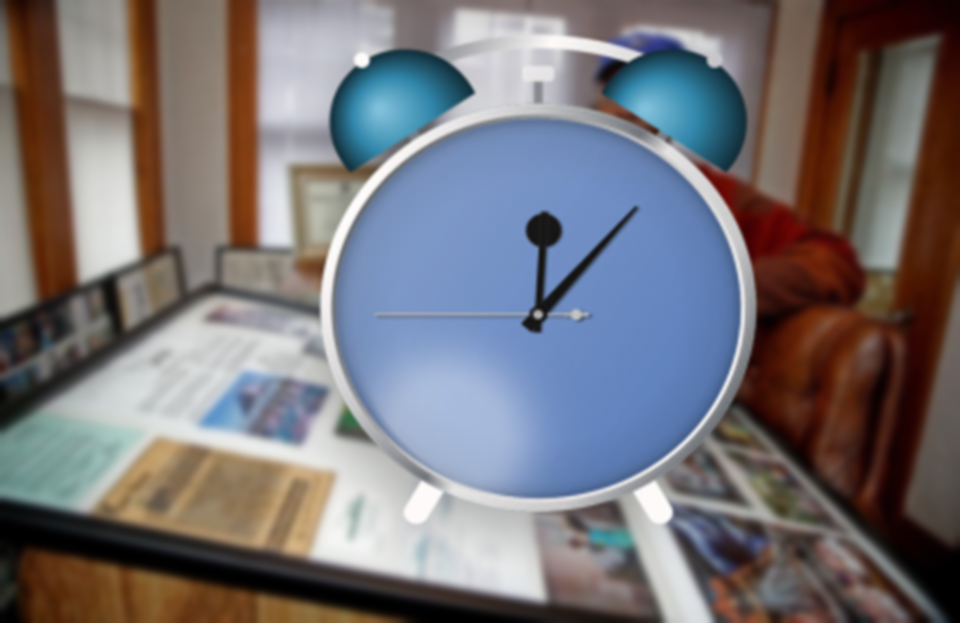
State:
12h06m45s
